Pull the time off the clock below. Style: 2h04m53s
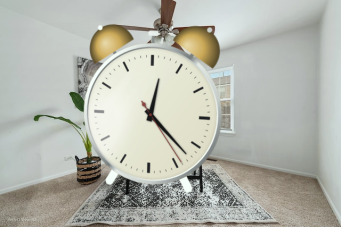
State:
12h22m24s
